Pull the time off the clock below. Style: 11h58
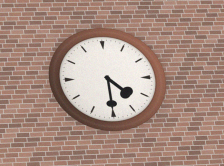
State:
4h30
